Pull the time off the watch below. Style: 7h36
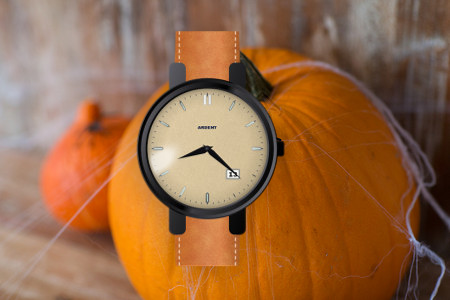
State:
8h22
